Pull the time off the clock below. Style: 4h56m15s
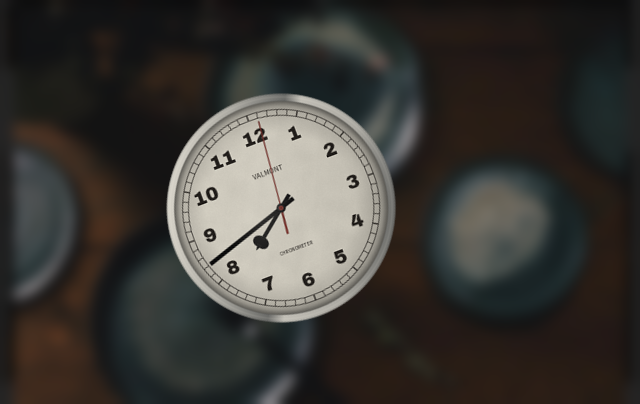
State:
7h42m01s
